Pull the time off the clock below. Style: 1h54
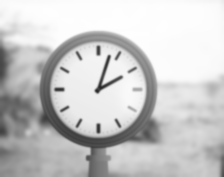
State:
2h03
